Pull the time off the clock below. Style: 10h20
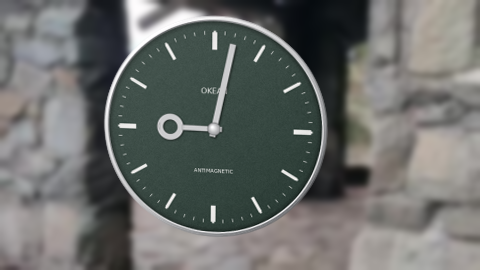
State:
9h02
